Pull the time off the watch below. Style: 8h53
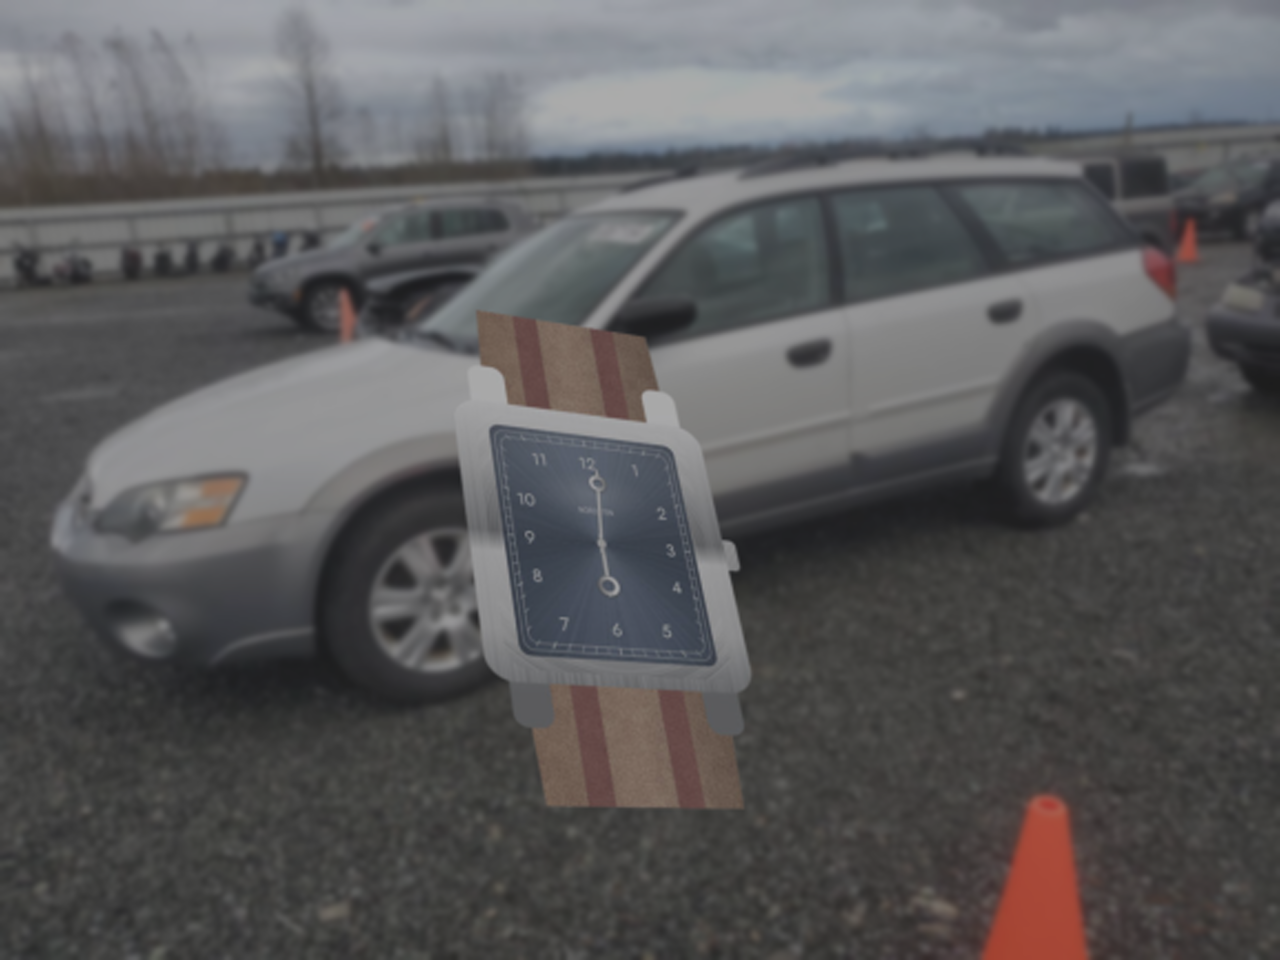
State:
6h01
